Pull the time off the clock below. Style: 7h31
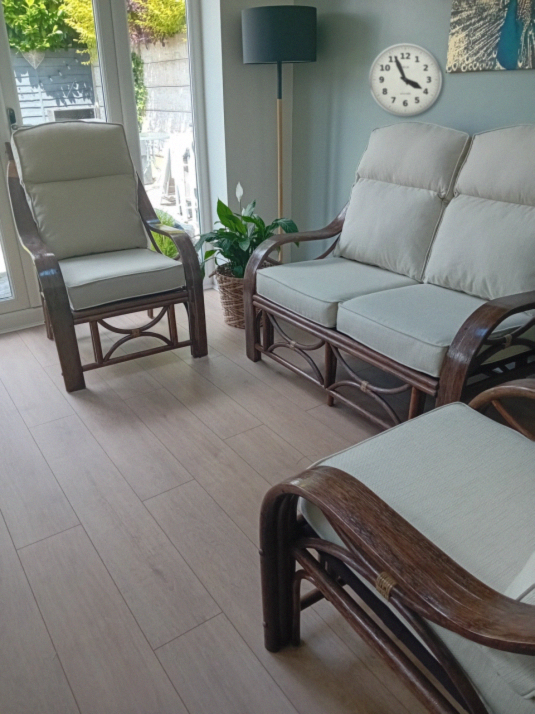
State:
3h56
